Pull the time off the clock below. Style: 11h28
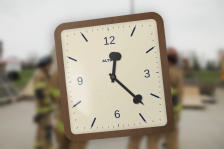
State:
12h23
